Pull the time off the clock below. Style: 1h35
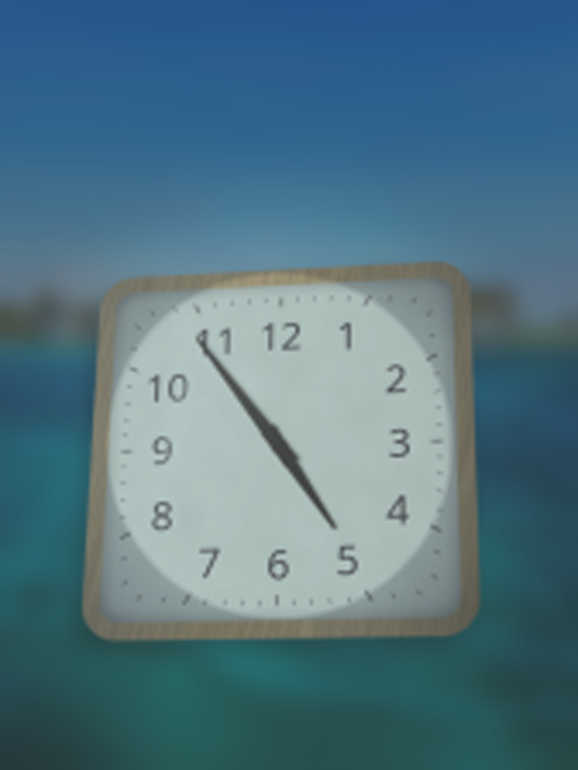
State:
4h54
